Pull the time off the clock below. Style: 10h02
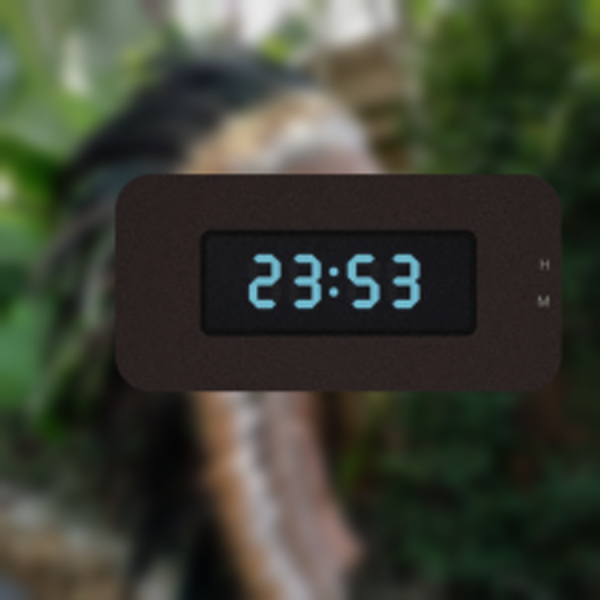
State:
23h53
